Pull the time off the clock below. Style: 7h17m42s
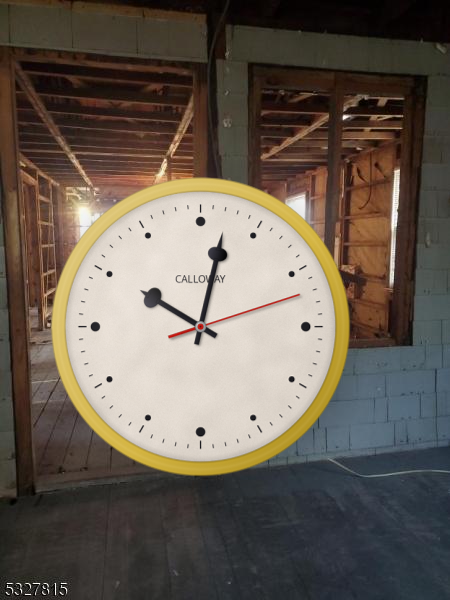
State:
10h02m12s
